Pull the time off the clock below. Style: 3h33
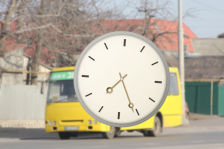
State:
7h26
